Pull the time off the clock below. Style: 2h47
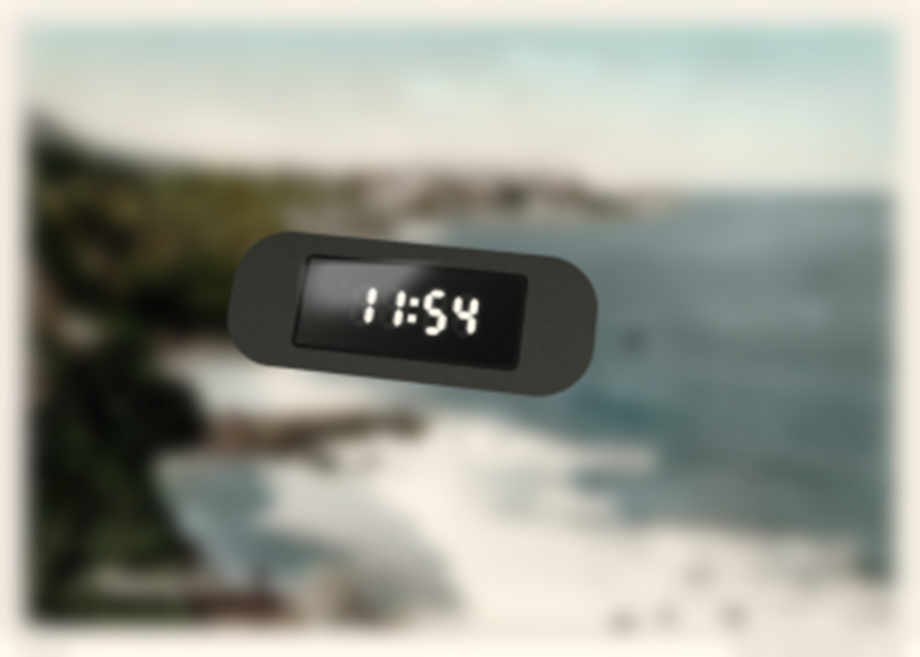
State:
11h54
